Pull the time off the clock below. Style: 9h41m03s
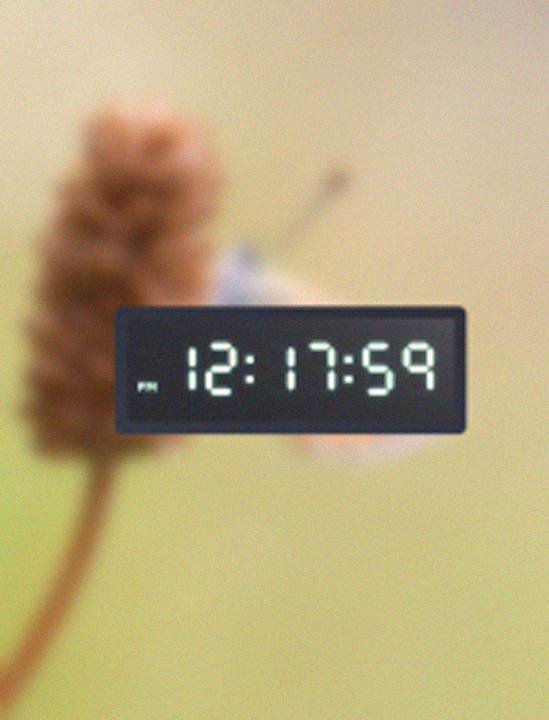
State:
12h17m59s
